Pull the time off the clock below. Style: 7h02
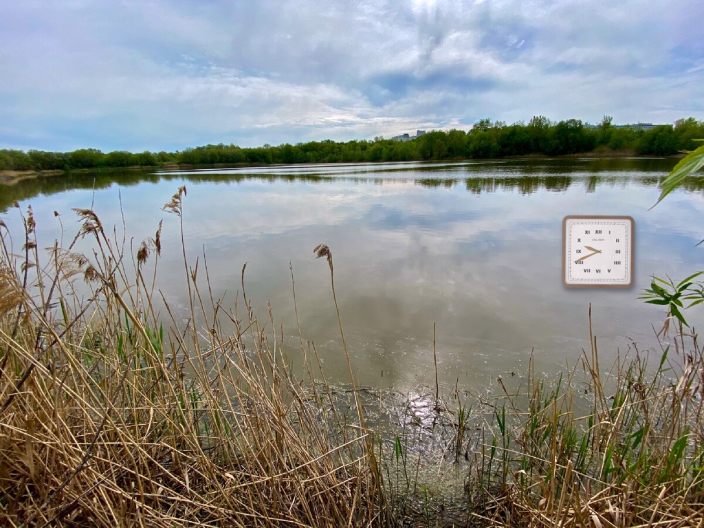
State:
9h41
